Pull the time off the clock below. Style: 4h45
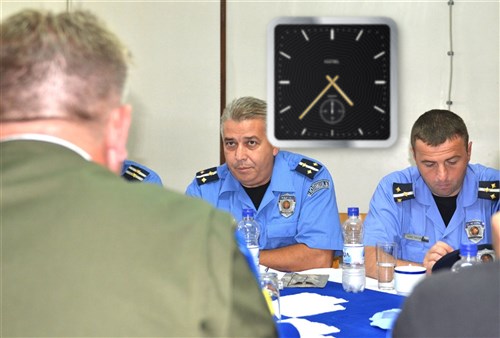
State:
4h37
